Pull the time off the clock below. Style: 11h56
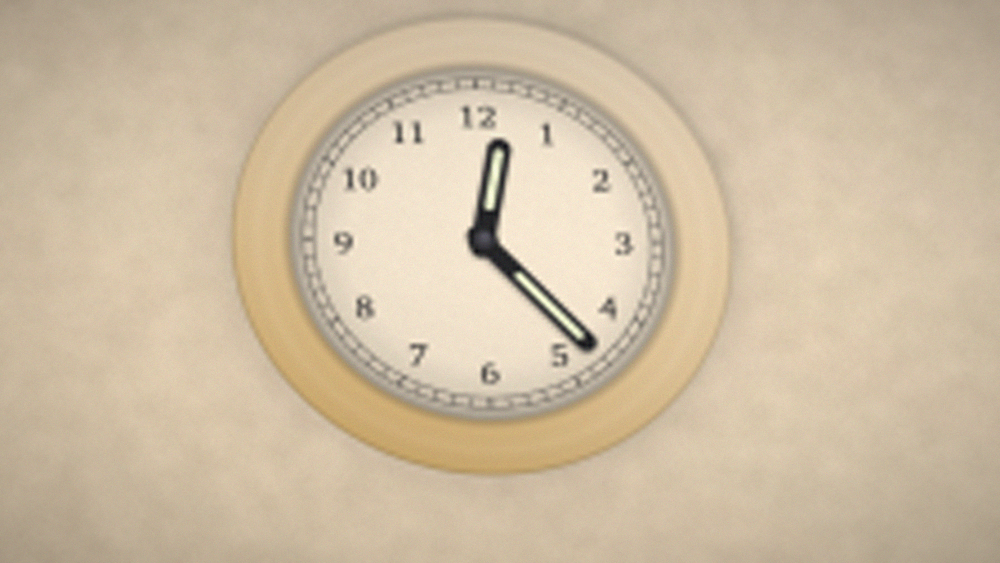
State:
12h23
